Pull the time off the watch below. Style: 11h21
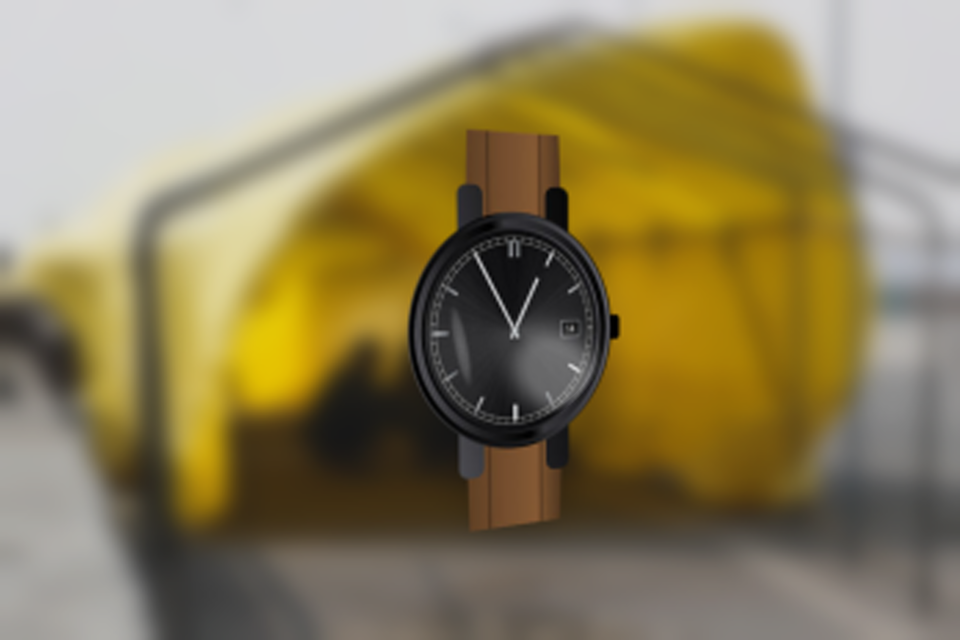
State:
12h55
